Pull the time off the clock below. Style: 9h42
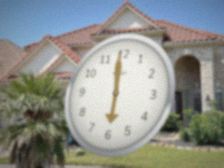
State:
5h59
